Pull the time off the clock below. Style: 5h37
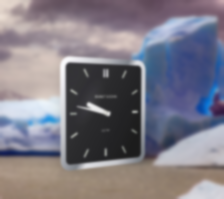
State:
9h47
